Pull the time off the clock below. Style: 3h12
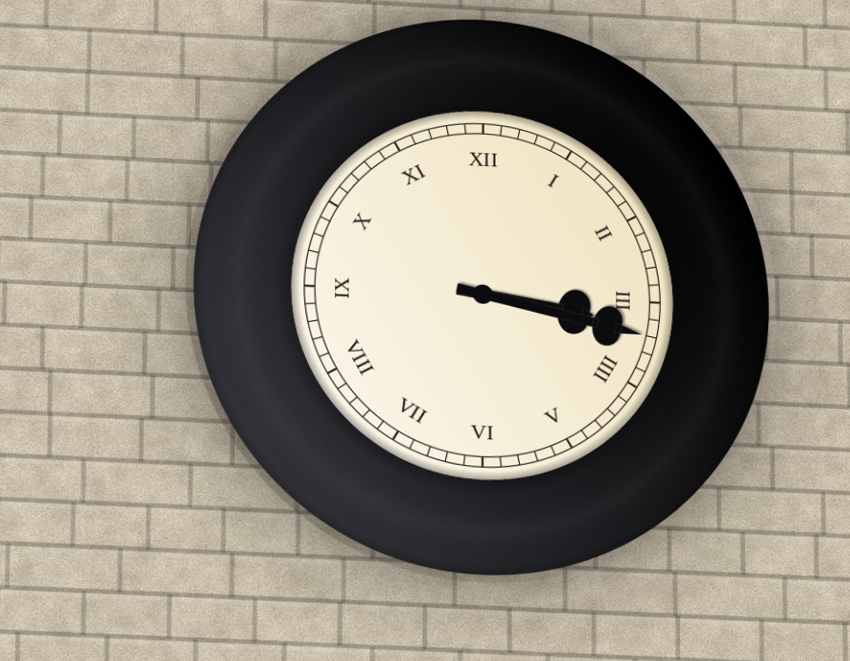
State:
3h17
